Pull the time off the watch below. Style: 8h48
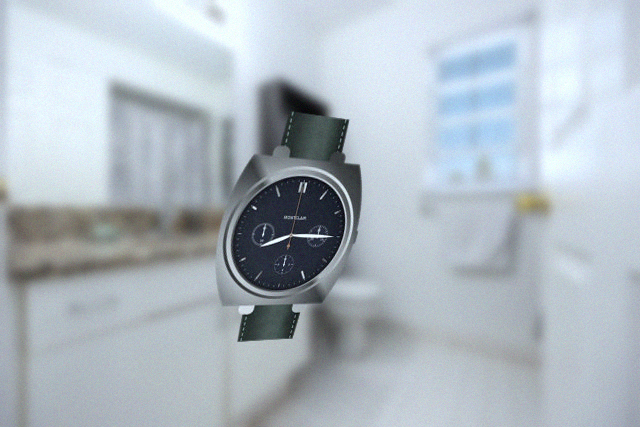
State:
8h15
